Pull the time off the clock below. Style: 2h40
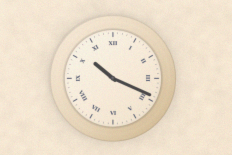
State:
10h19
